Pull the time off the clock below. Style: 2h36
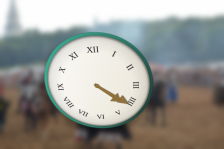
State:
4h21
